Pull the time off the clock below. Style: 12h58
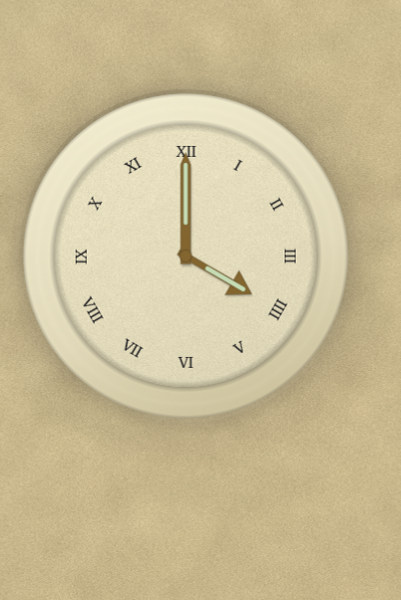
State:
4h00
